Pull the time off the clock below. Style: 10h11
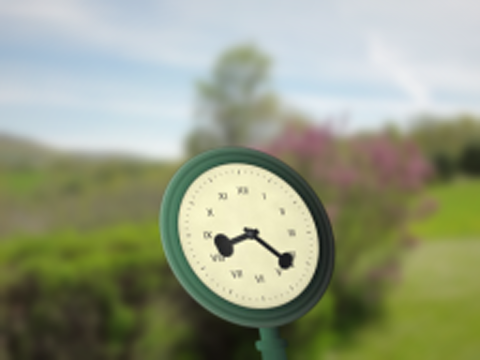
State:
8h22
